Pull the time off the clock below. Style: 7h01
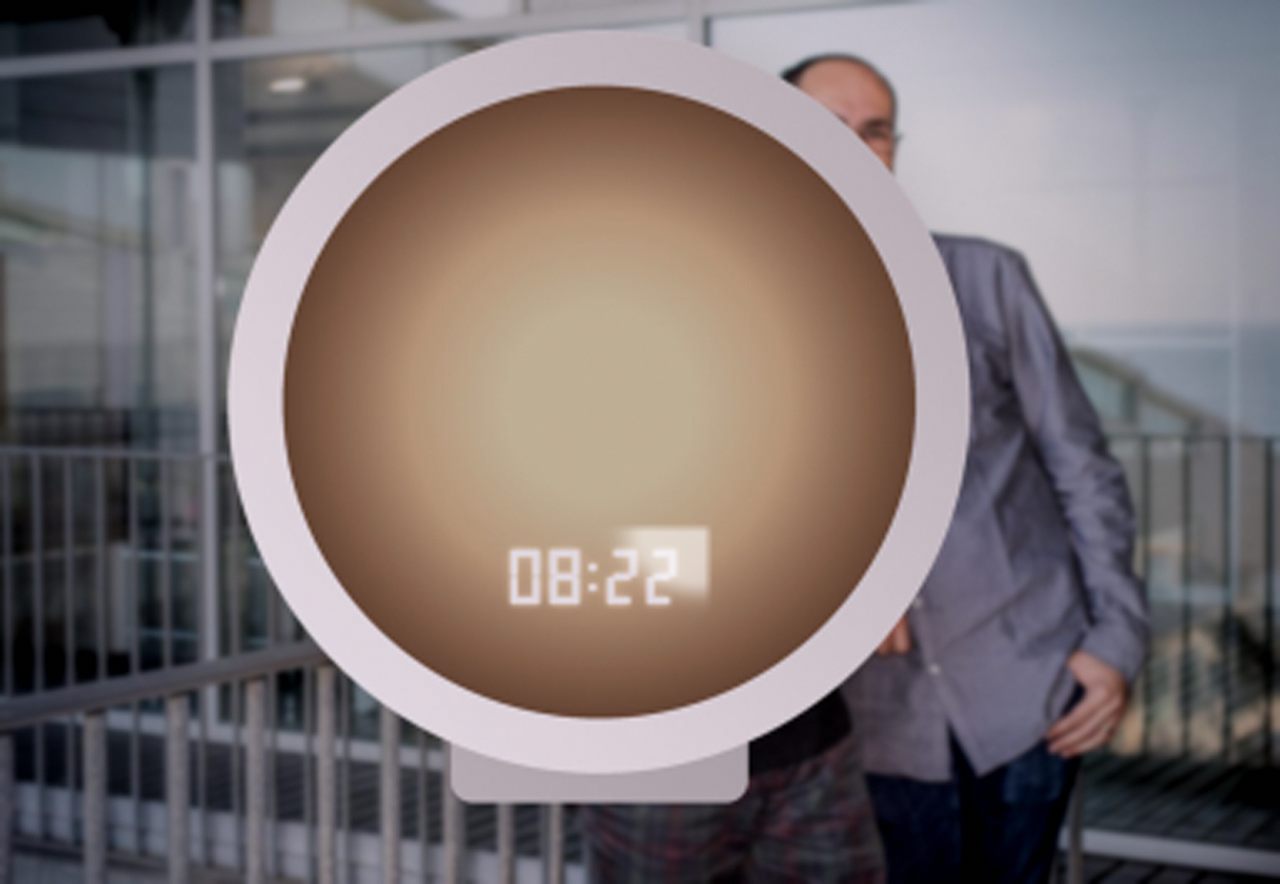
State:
8h22
